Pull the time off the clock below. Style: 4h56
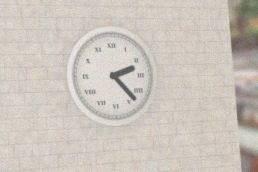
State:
2h23
